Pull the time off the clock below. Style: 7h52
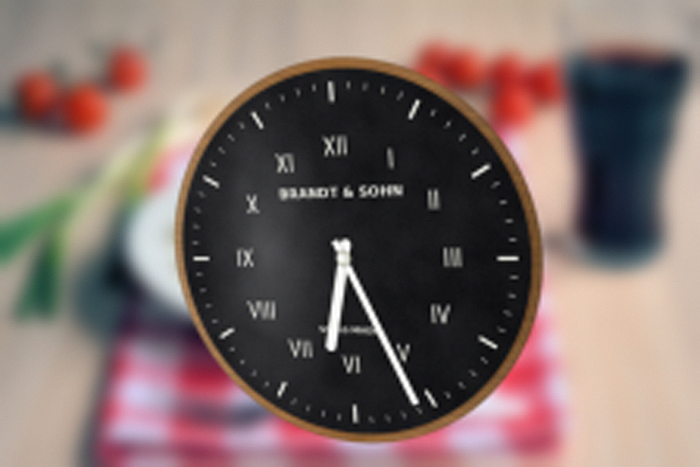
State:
6h26
